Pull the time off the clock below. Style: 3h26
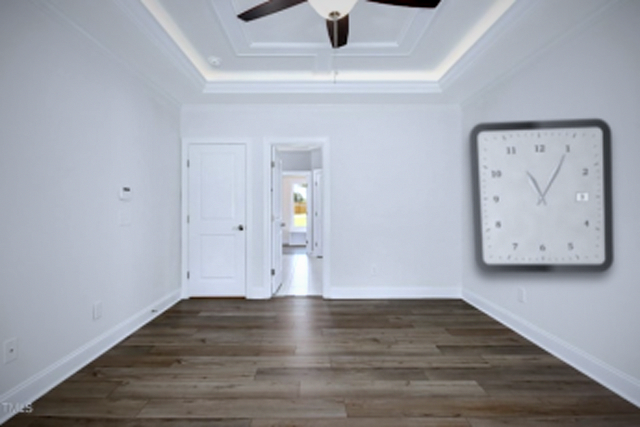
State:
11h05
